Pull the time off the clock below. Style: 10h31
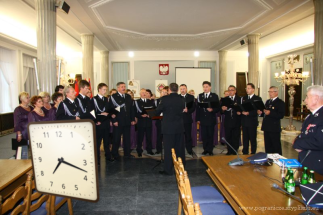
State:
7h18
